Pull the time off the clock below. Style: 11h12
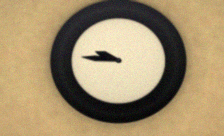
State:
9h46
